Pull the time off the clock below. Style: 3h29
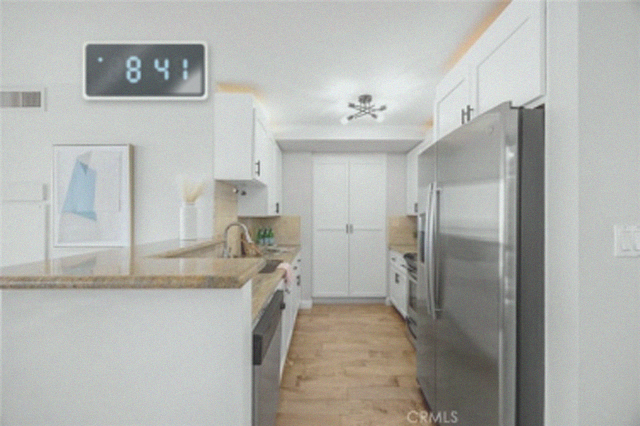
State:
8h41
